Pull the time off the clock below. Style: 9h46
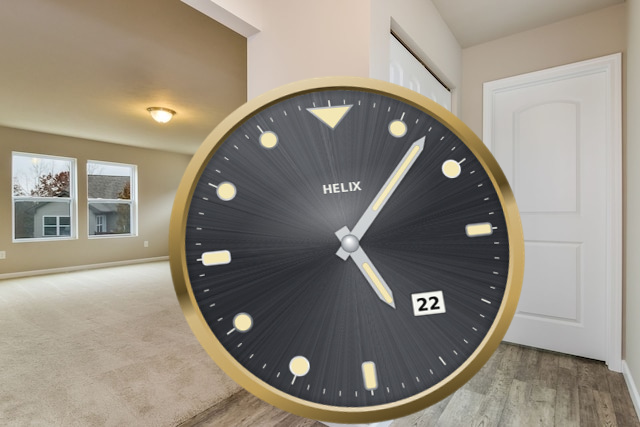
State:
5h07
